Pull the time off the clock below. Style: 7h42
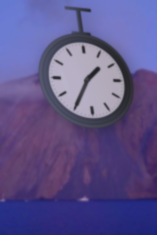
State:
1h35
